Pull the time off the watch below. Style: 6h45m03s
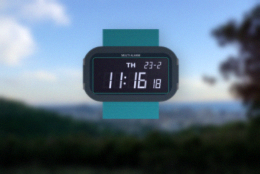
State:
11h16m18s
